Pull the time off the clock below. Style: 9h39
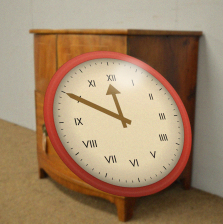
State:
11h50
